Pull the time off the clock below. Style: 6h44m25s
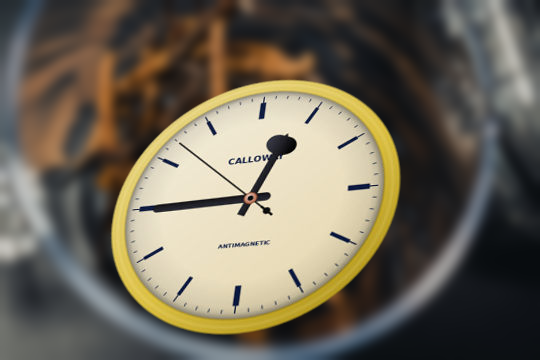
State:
12h44m52s
